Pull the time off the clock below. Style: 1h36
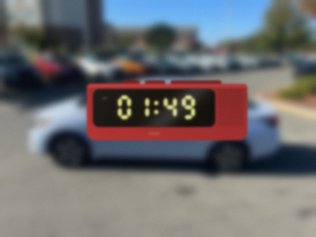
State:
1h49
